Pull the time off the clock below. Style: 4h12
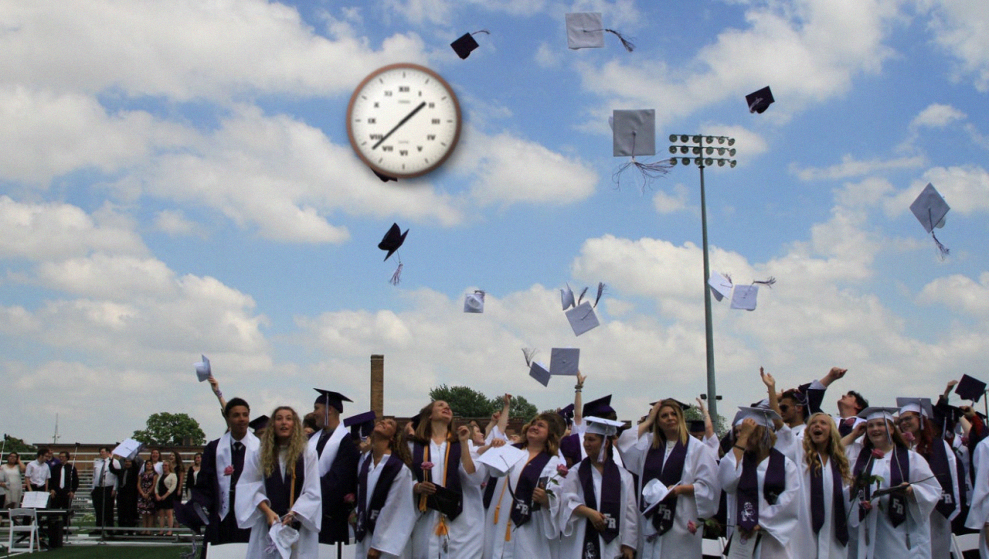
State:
1h38
